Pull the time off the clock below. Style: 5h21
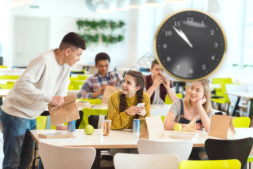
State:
10h53
